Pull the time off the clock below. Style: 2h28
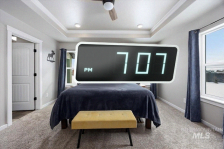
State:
7h07
